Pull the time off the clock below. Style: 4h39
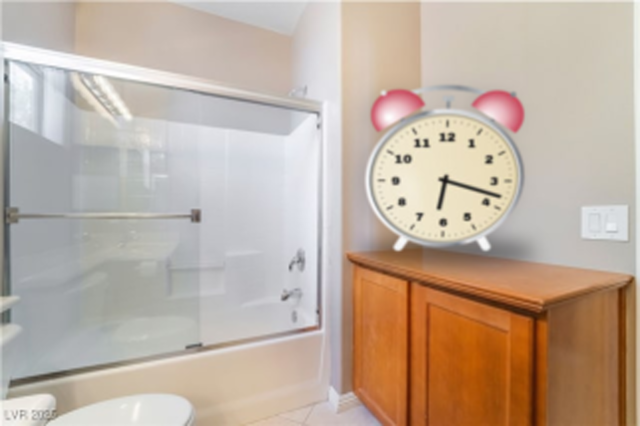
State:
6h18
